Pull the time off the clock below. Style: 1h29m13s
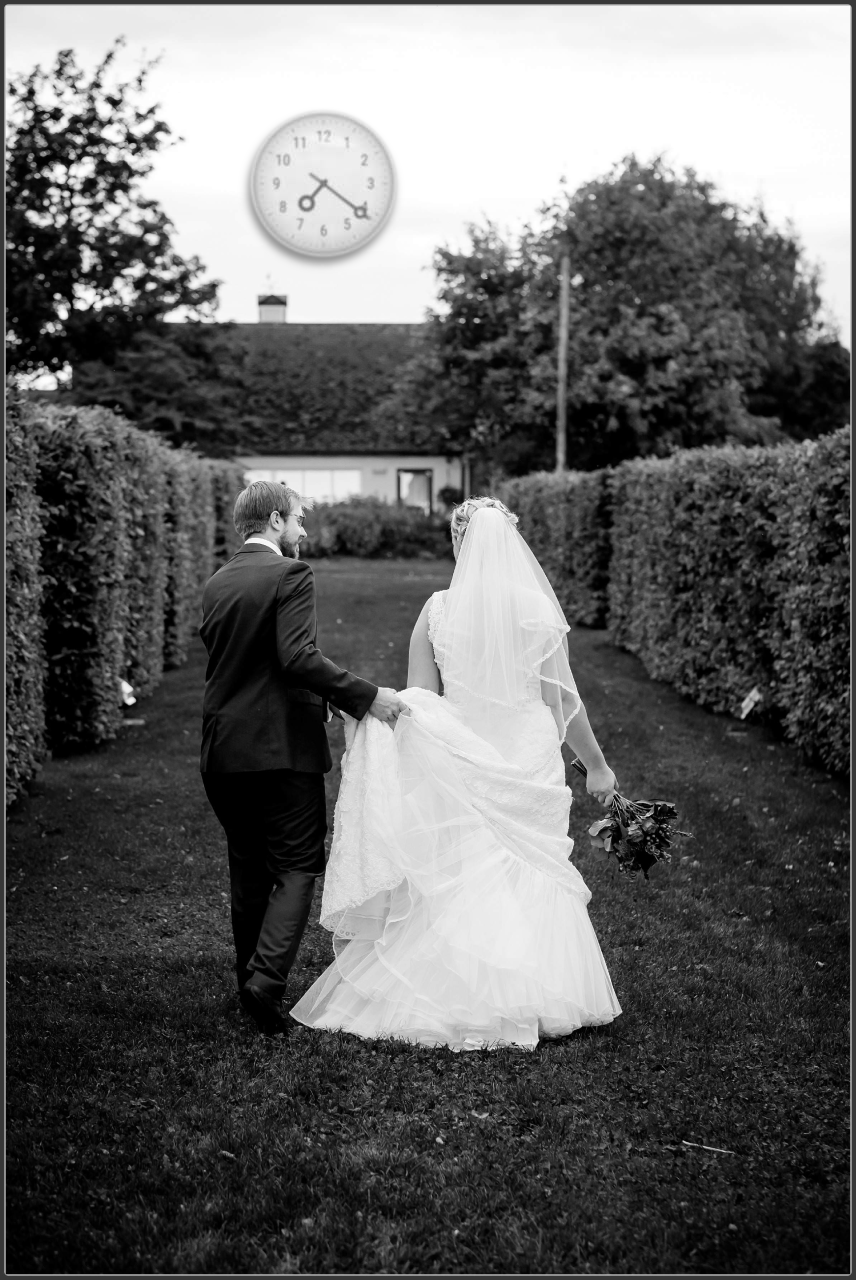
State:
7h21m21s
